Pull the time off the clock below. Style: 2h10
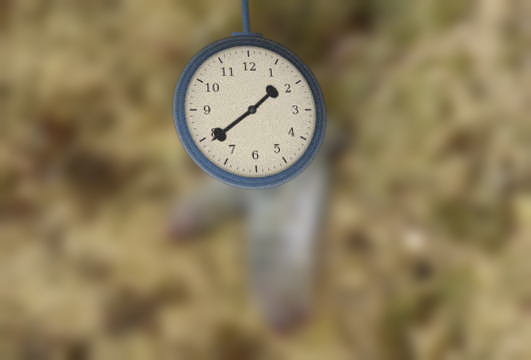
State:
1h39
